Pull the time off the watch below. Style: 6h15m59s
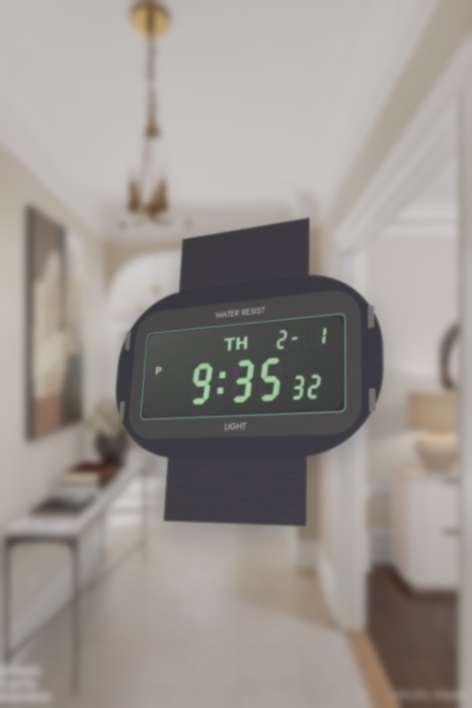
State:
9h35m32s
